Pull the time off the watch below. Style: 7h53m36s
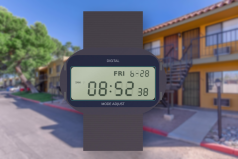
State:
8h52m38s
